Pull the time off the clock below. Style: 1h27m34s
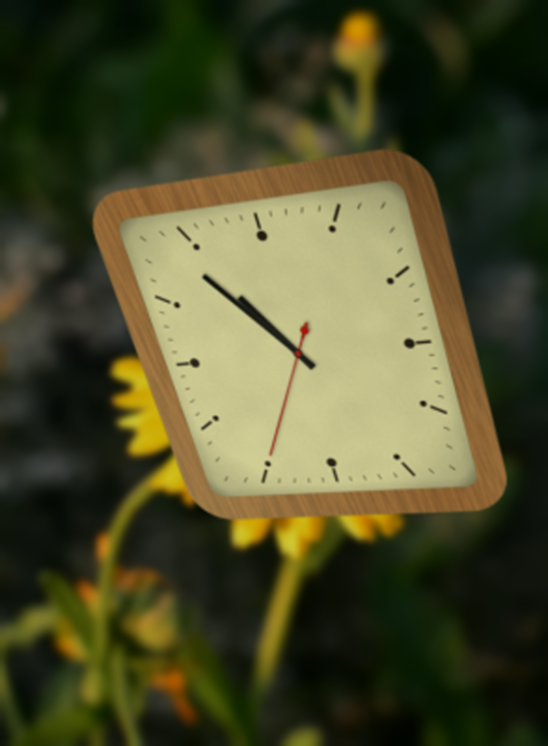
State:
10h53m35s
